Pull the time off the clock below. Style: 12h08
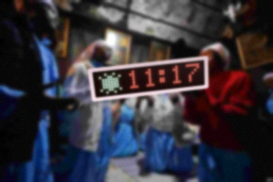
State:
11h17
